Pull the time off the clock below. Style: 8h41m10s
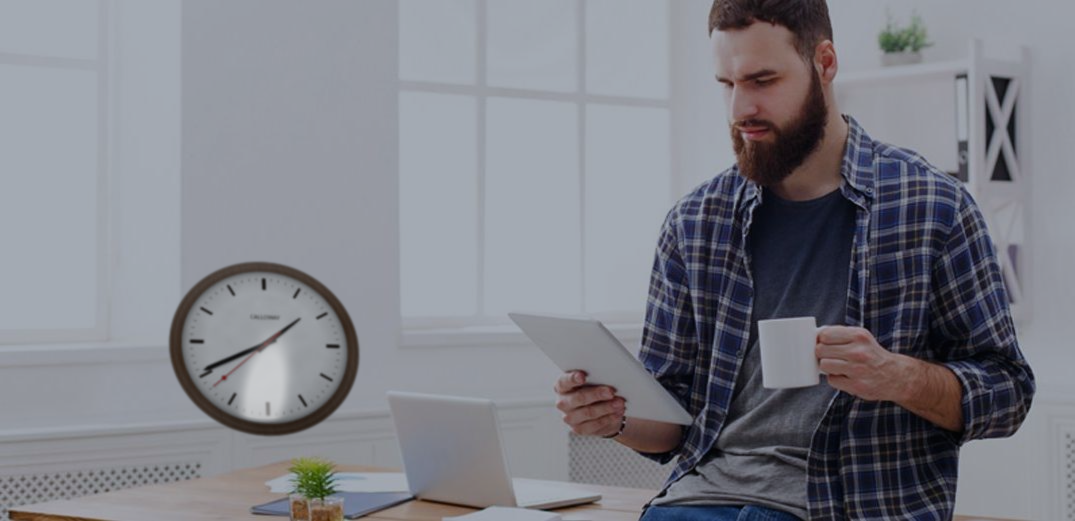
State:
1h40m38s
